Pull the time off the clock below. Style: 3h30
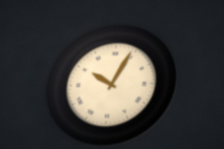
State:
10h04
